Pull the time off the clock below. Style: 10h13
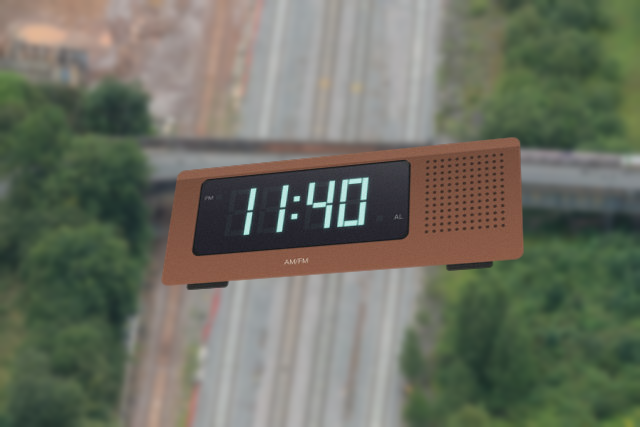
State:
11h40
